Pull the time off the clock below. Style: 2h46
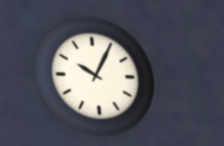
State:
10h05
